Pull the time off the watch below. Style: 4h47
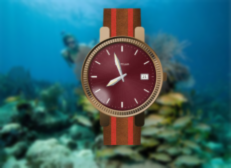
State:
7h57
